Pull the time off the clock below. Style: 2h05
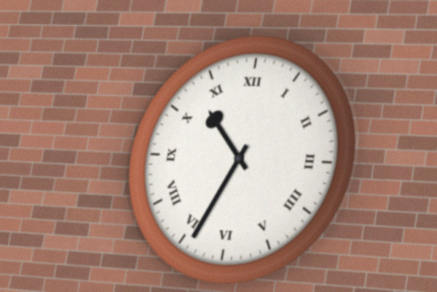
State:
10h34
